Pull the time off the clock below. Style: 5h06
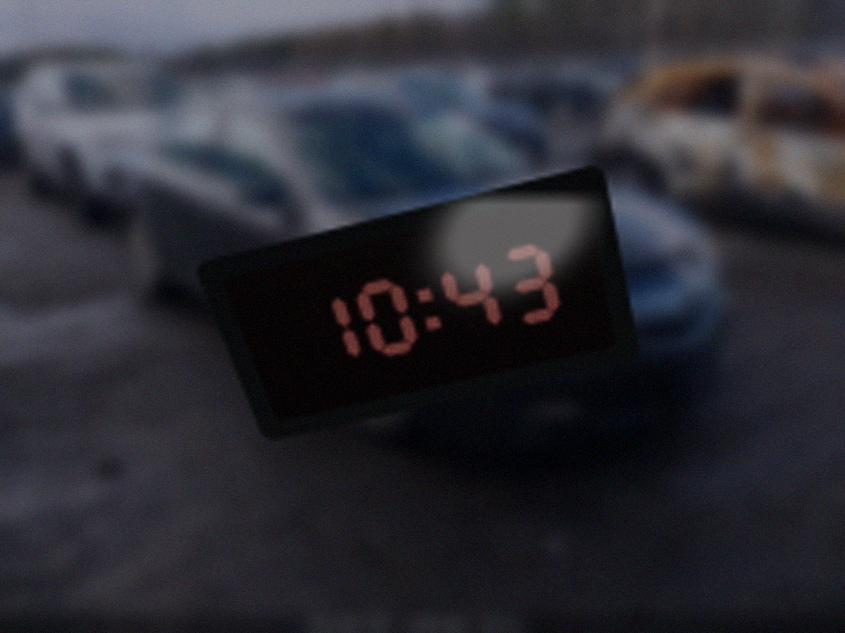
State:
10h43
